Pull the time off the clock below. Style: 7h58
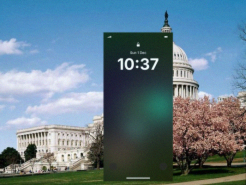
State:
10h37
